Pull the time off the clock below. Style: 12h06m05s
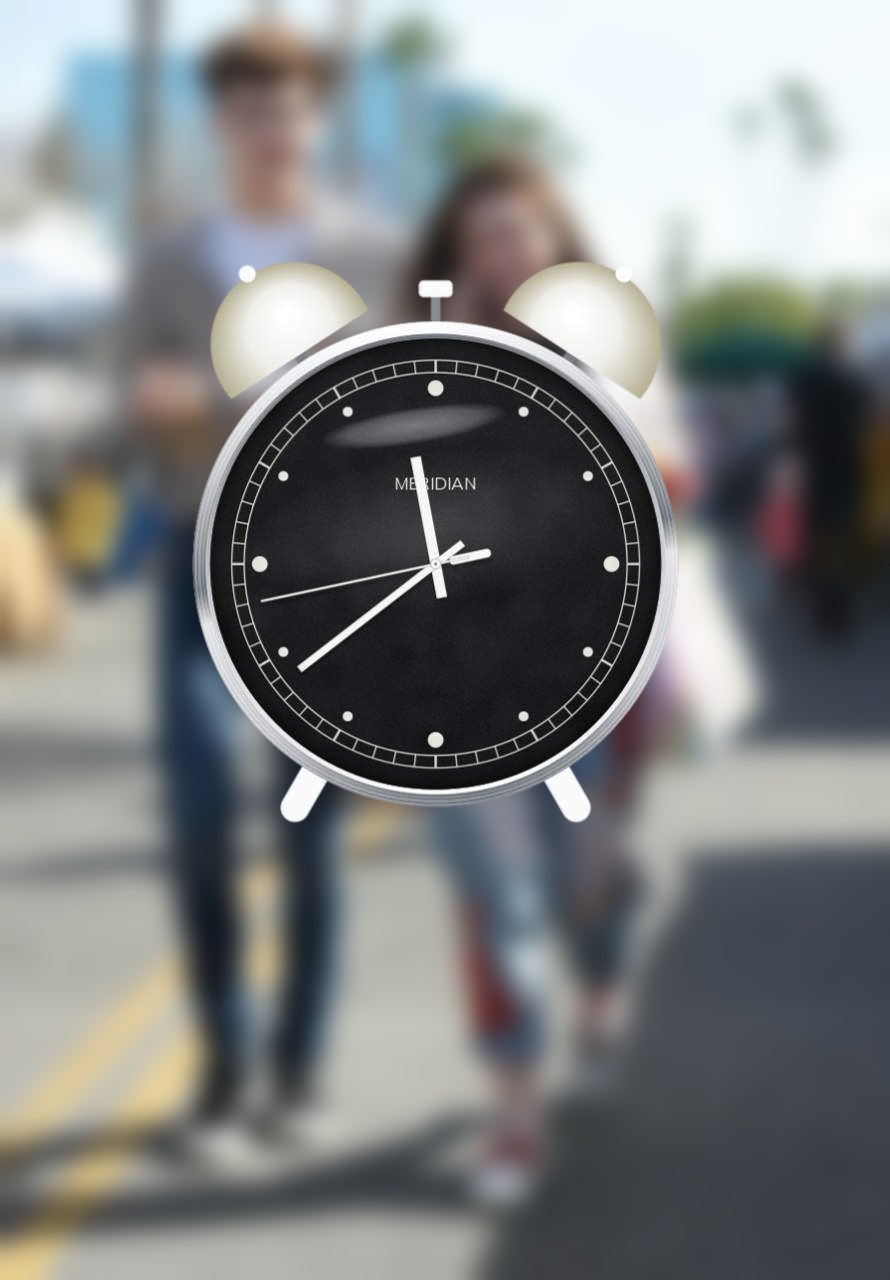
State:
11h38m43s
